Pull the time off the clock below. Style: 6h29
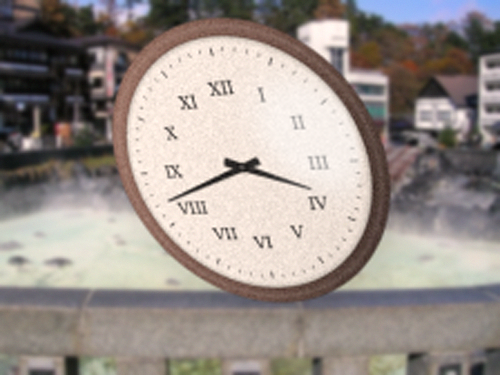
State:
3h42
